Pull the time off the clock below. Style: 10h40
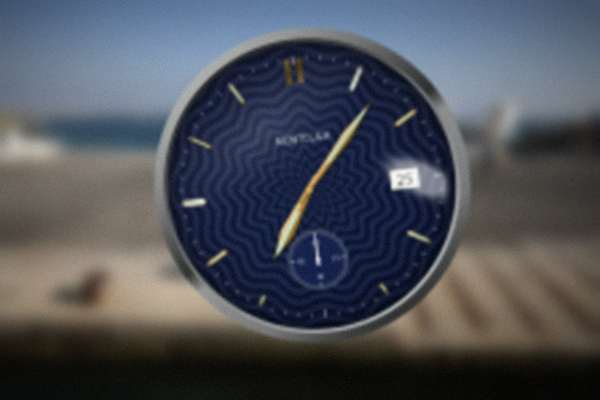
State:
7h07
